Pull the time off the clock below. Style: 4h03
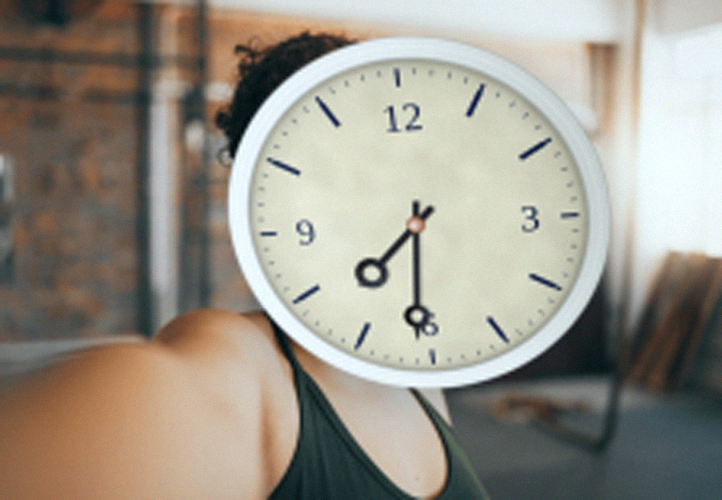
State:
7h31
